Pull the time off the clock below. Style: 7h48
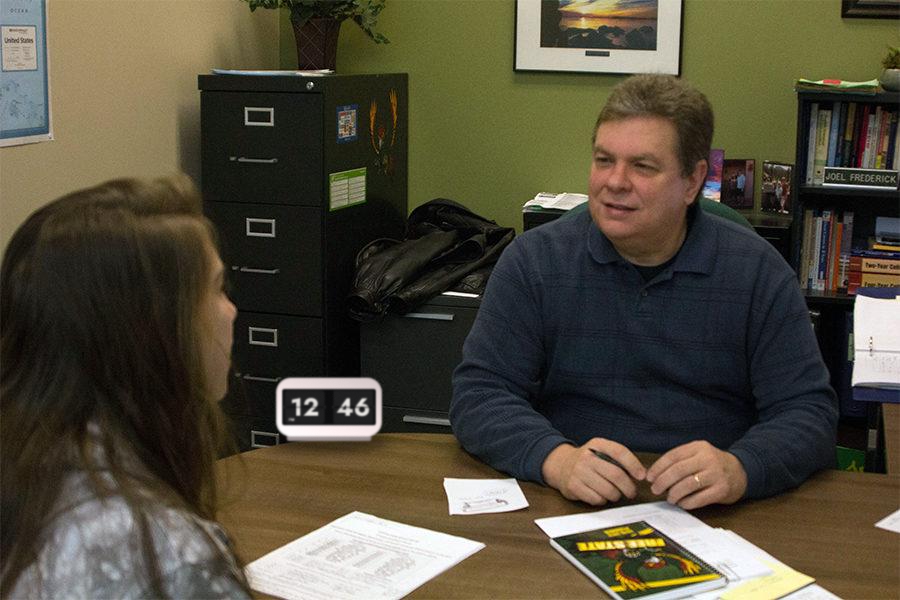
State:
12h46
